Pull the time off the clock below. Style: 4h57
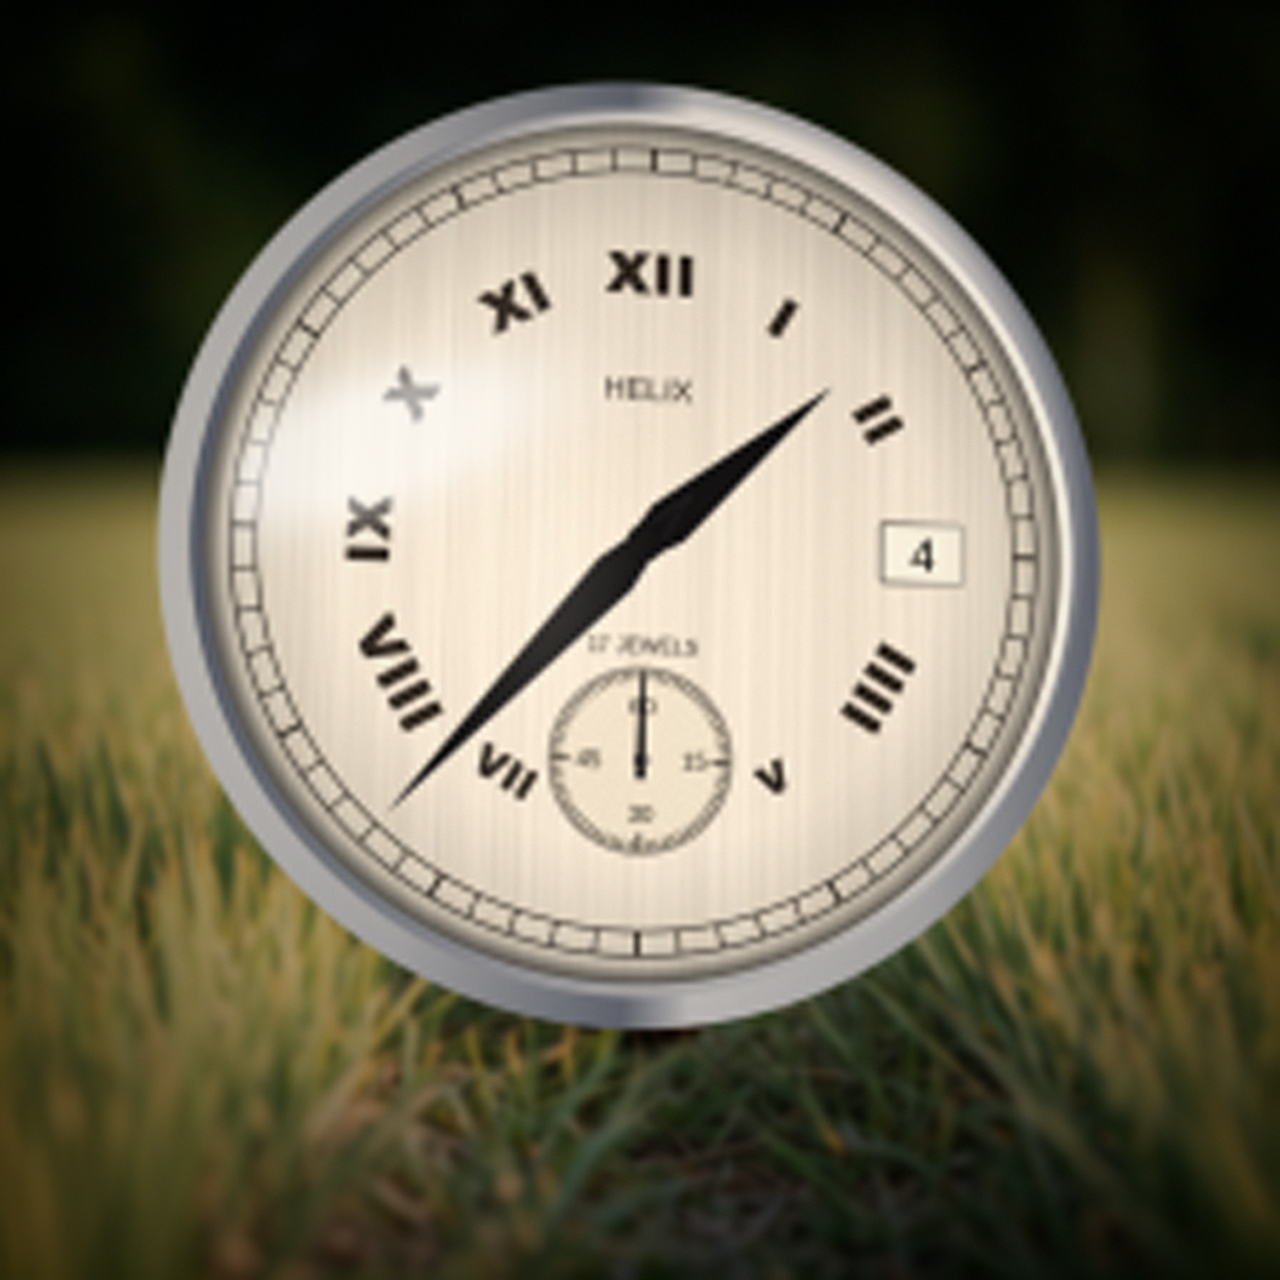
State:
1h37
